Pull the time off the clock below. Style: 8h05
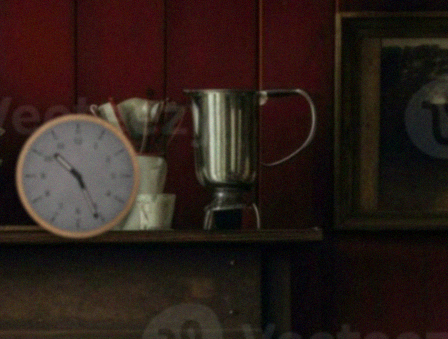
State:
10h26
